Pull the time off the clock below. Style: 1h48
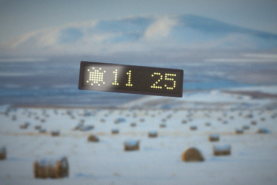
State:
11h25
